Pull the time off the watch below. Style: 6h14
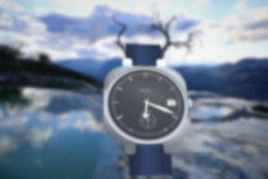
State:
6h19
